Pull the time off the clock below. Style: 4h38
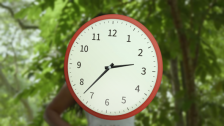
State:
2h37
